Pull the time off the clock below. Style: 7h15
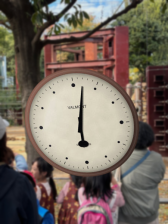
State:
6h02
